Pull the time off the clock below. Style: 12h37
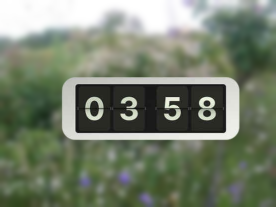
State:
3h58
